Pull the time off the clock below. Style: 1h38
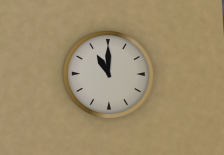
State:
11h00
